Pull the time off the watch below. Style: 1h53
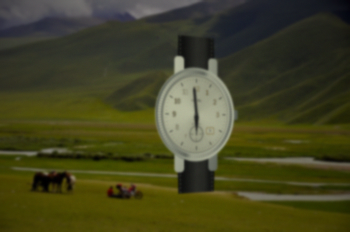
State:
5h59
